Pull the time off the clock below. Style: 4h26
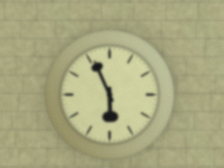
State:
5h56
